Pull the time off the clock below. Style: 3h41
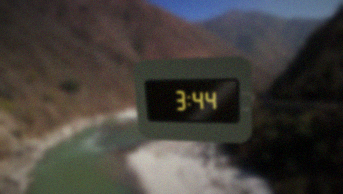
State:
3h44
